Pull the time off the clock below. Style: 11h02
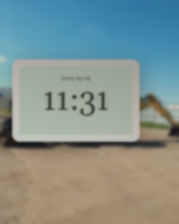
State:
11h31
